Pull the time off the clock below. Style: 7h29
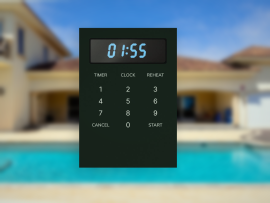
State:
1h55
